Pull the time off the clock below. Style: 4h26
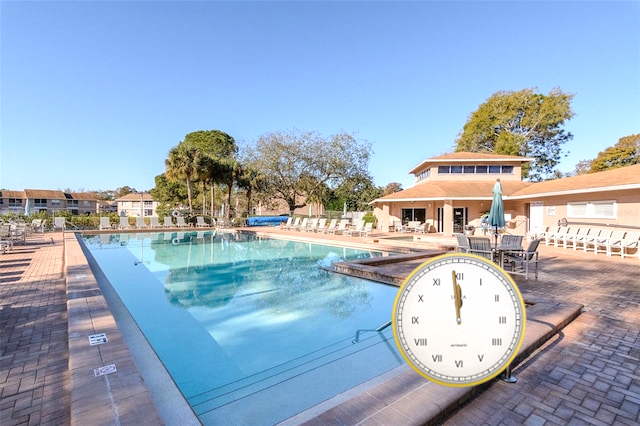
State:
11h59
